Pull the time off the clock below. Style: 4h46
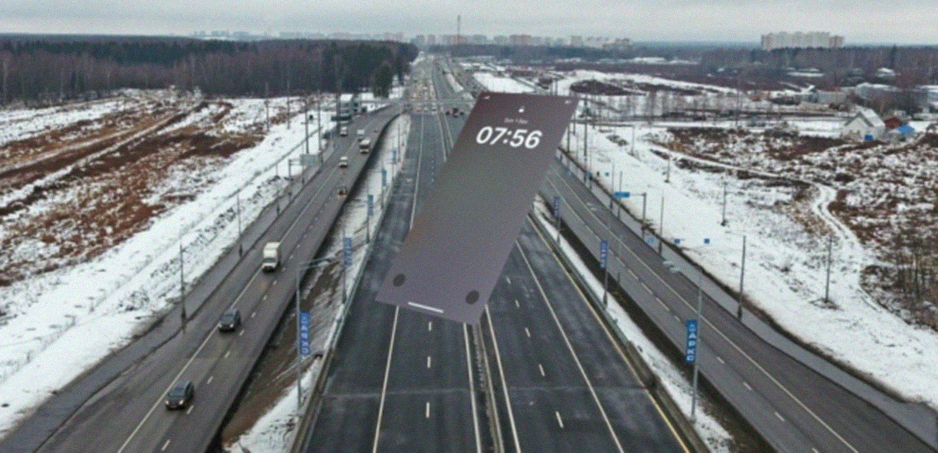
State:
7h56
